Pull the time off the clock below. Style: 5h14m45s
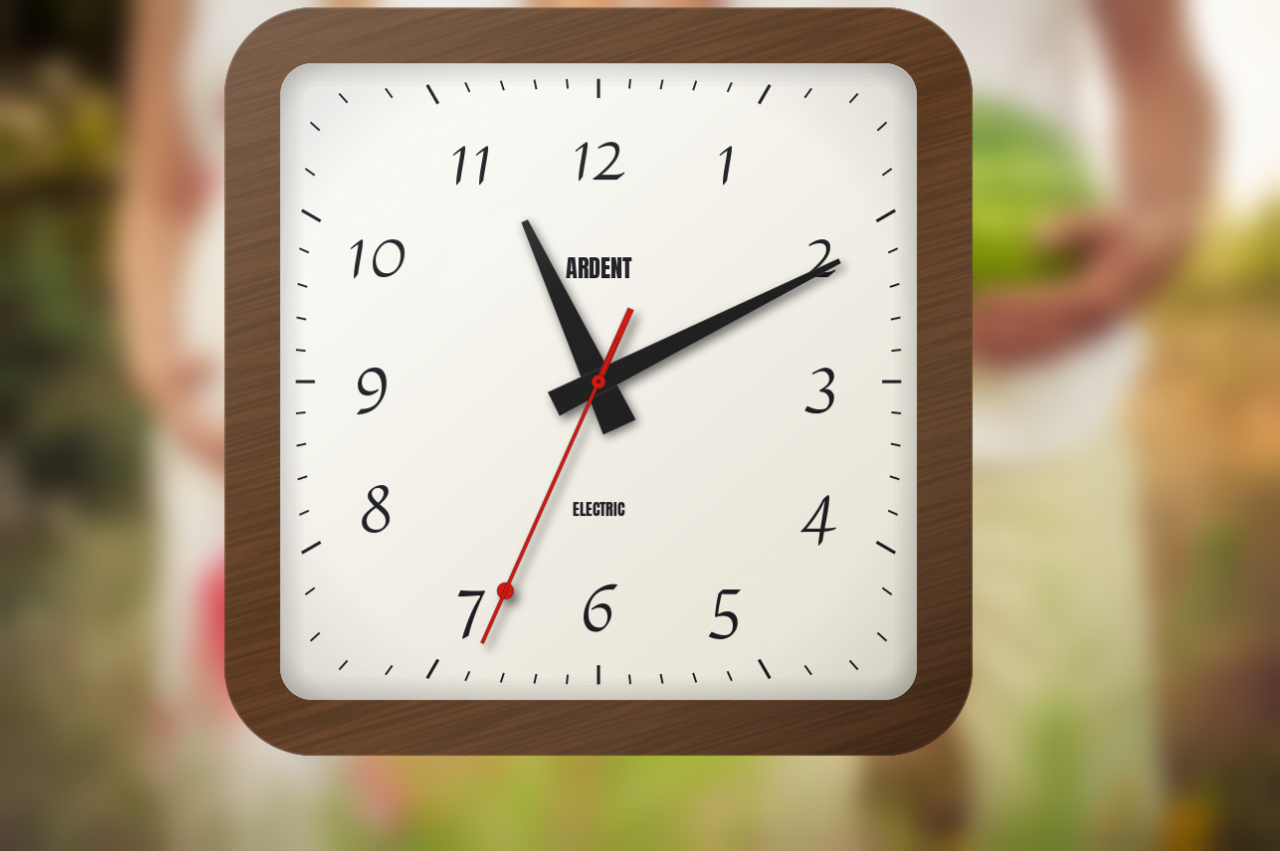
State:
11h10m34s
